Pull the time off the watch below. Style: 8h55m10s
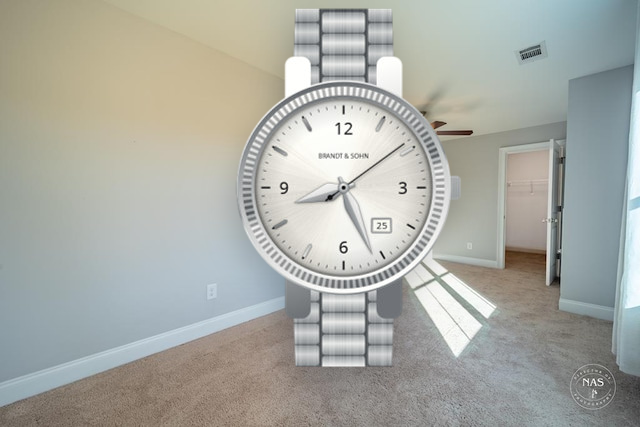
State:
8h26m09s
